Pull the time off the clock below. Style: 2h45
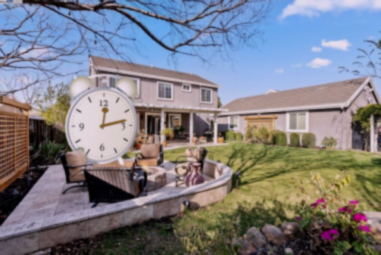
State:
12h13
